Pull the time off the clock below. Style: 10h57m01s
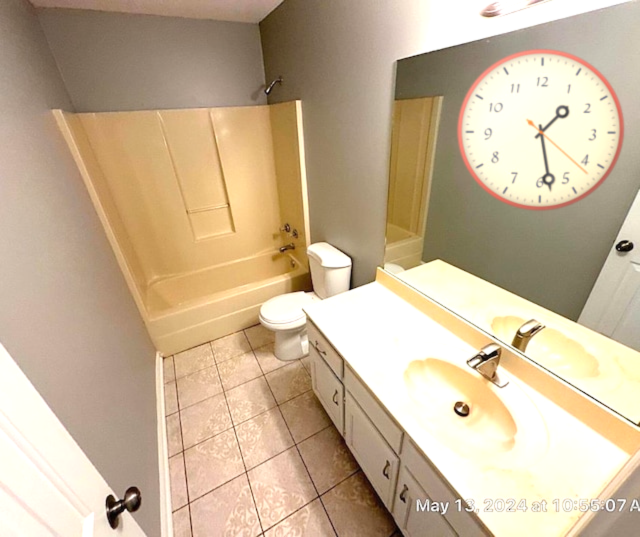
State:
1h28m22s
